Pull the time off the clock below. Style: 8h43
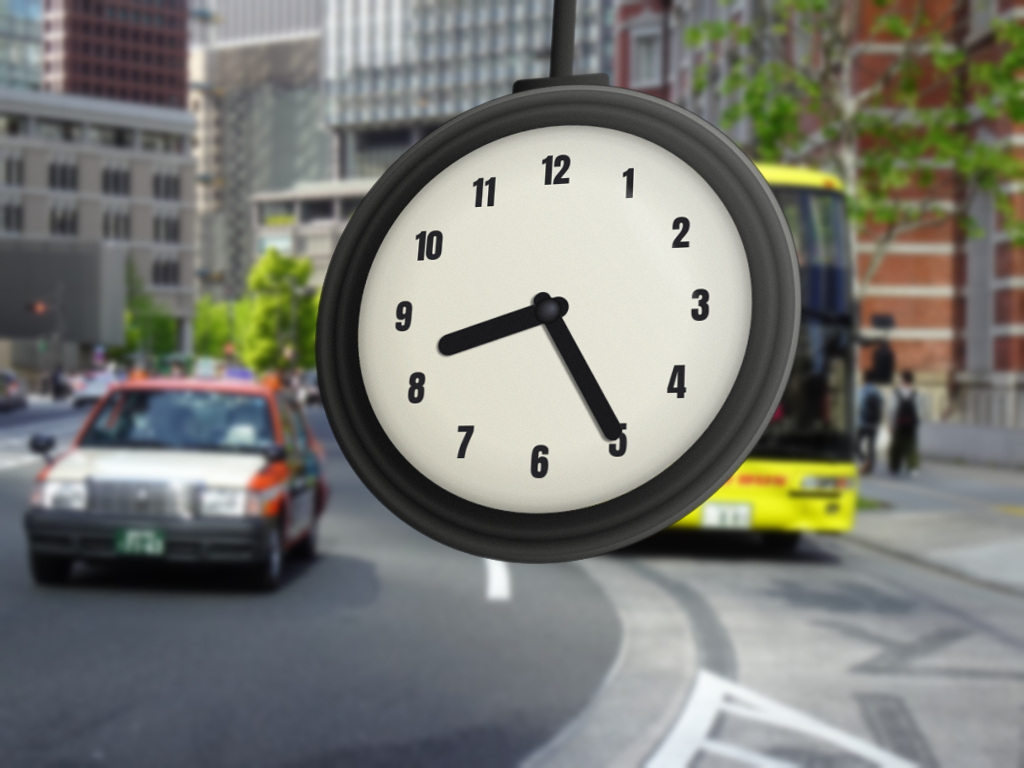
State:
8h25
